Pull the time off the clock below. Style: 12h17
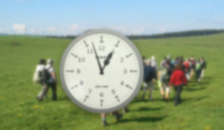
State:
12h57
